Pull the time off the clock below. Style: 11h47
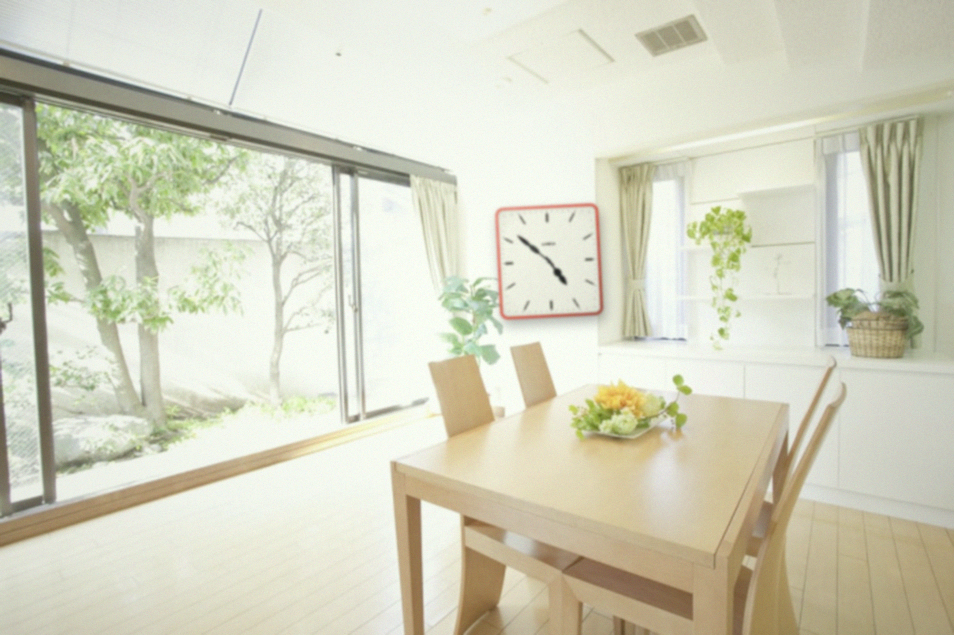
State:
4h52
